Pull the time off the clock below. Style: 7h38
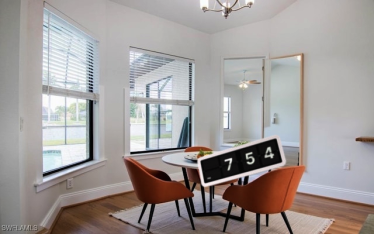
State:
7h54
